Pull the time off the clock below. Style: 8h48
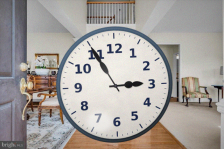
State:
2h55
